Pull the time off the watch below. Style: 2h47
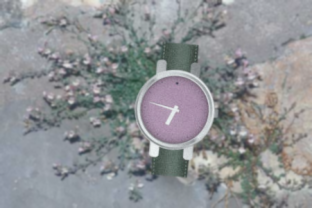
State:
6h47
